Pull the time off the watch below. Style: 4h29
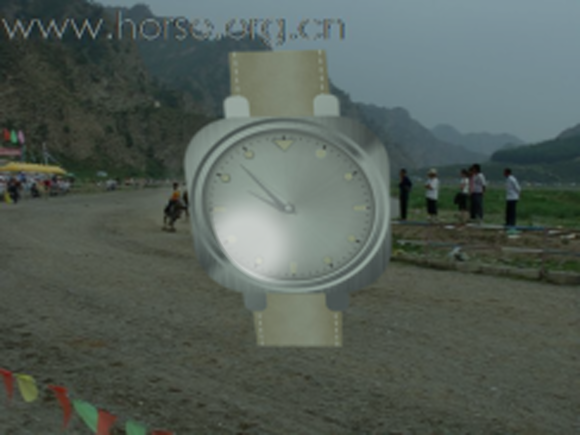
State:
9h53
